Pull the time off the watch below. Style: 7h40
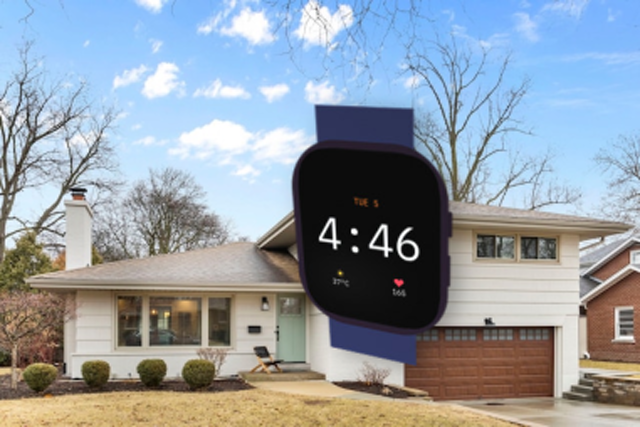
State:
4h46
